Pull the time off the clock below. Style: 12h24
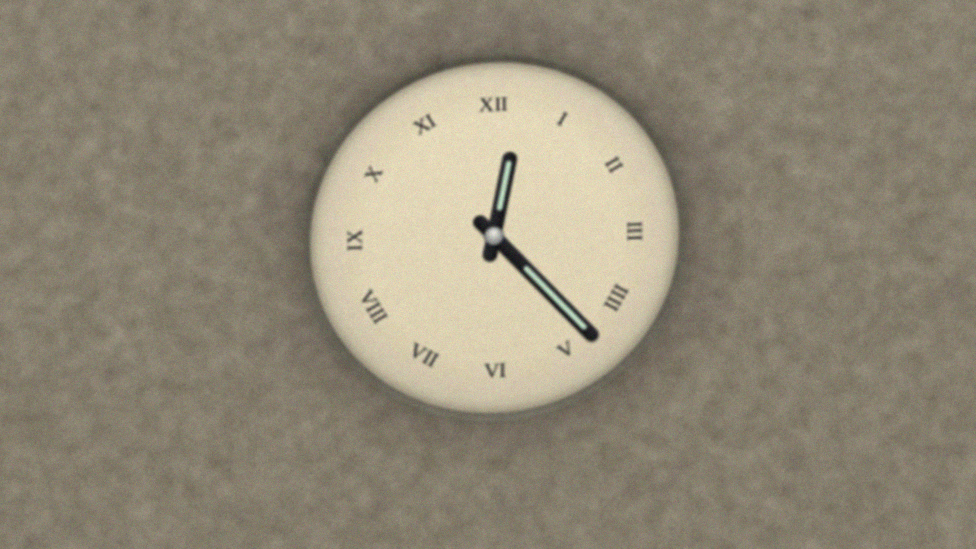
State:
12h23
